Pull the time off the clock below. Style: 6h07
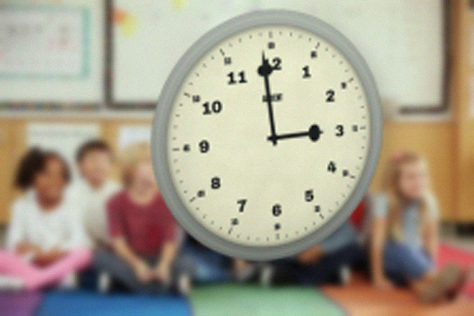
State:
2h59
